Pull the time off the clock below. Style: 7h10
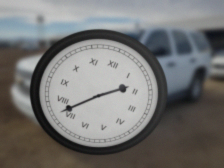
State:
1h37
